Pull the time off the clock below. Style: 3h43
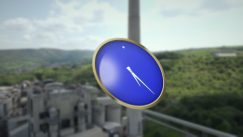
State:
5h24
